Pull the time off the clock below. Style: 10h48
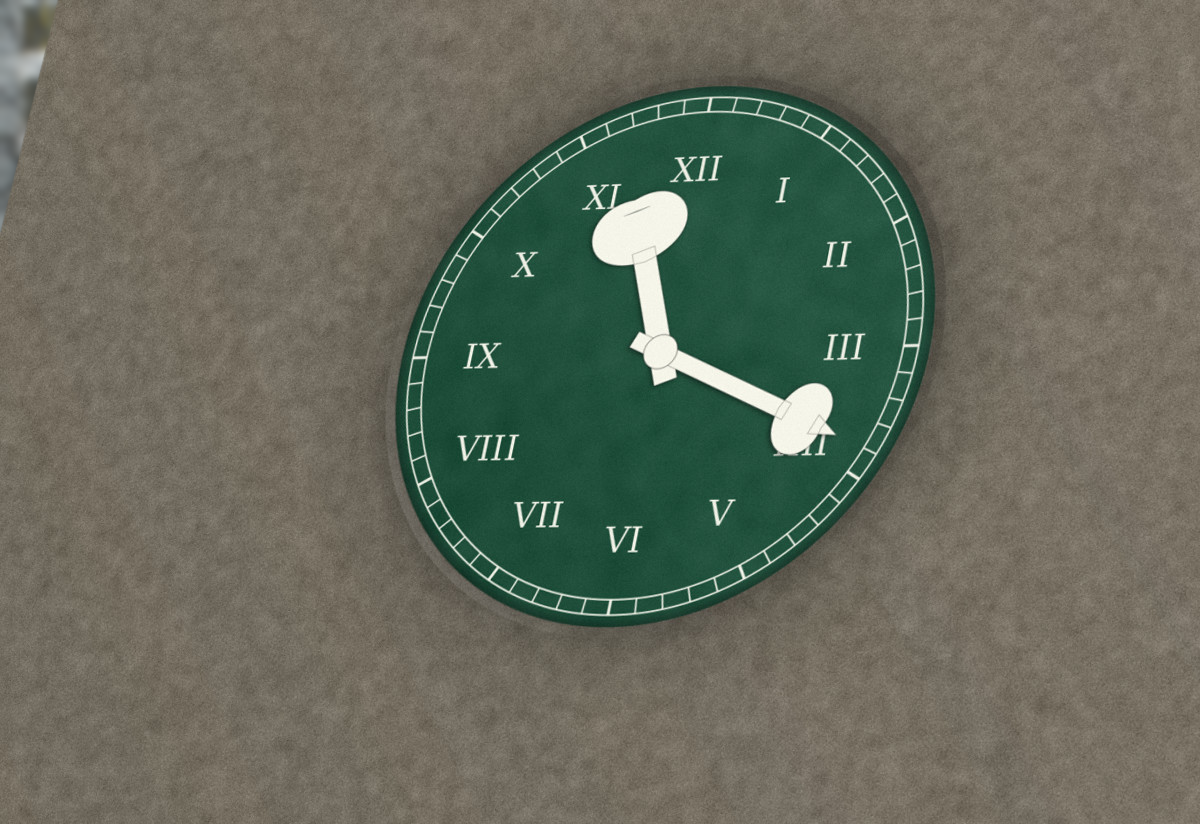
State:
11h19
